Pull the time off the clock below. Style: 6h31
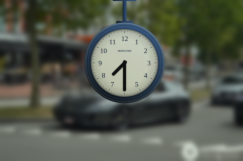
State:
7h30
